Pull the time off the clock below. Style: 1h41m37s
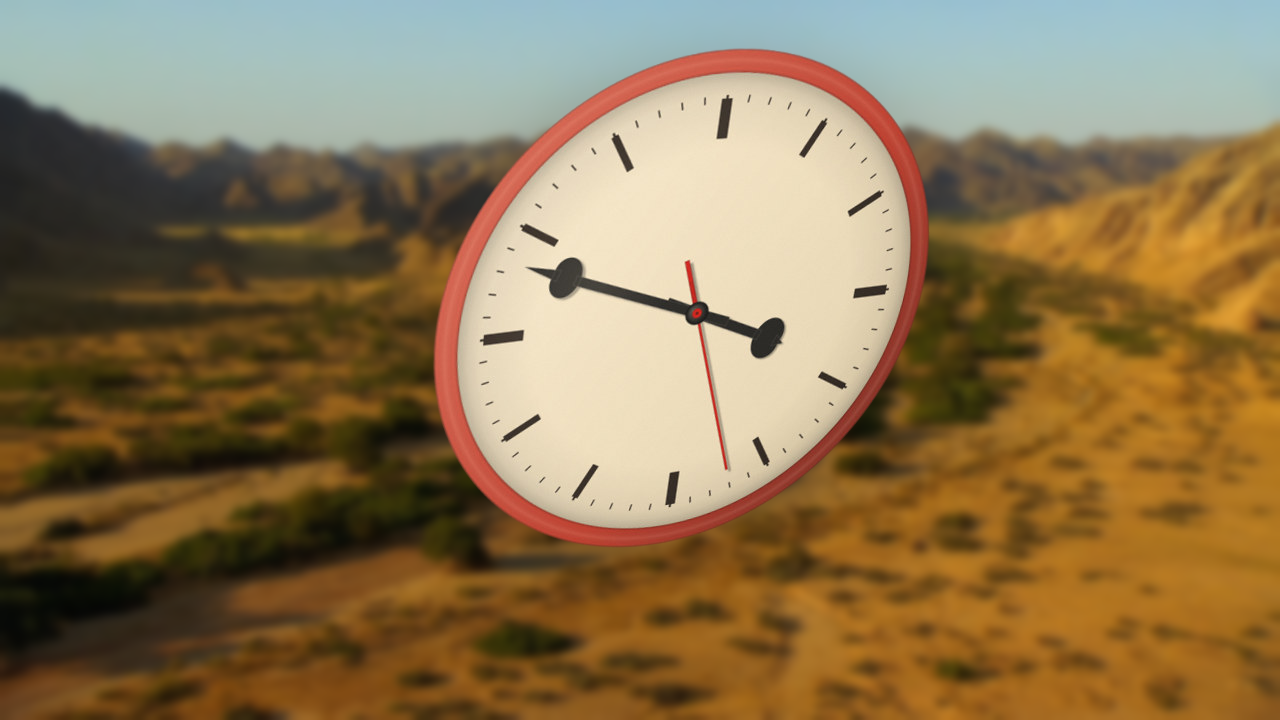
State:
3h48m27s
